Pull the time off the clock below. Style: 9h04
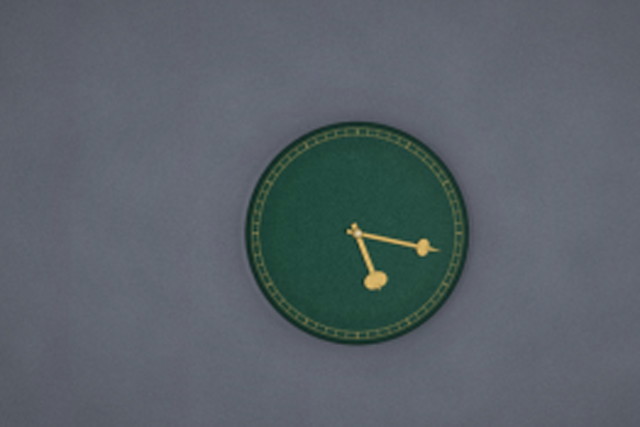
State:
5h17
